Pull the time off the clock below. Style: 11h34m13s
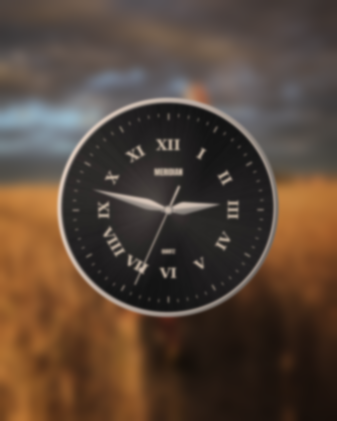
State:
2h47m34s
